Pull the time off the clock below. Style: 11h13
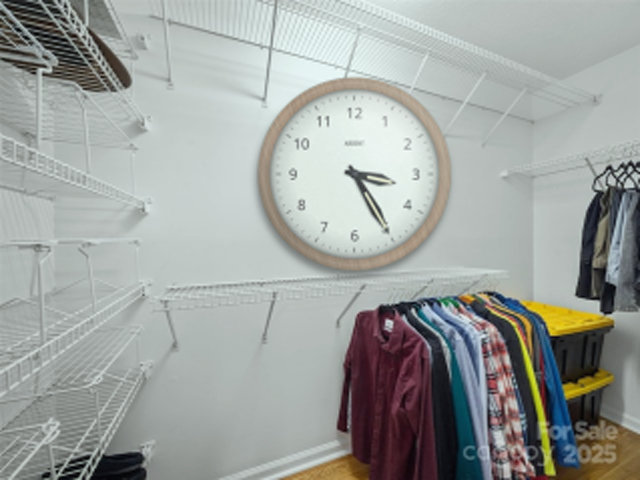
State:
3h25
